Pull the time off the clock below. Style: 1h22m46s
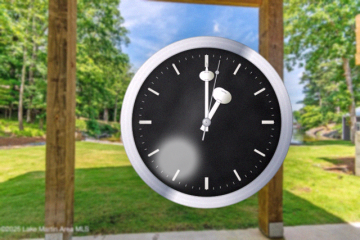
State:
1h00m02s
